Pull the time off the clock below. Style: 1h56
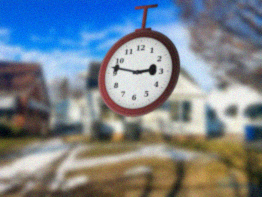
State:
2h47
